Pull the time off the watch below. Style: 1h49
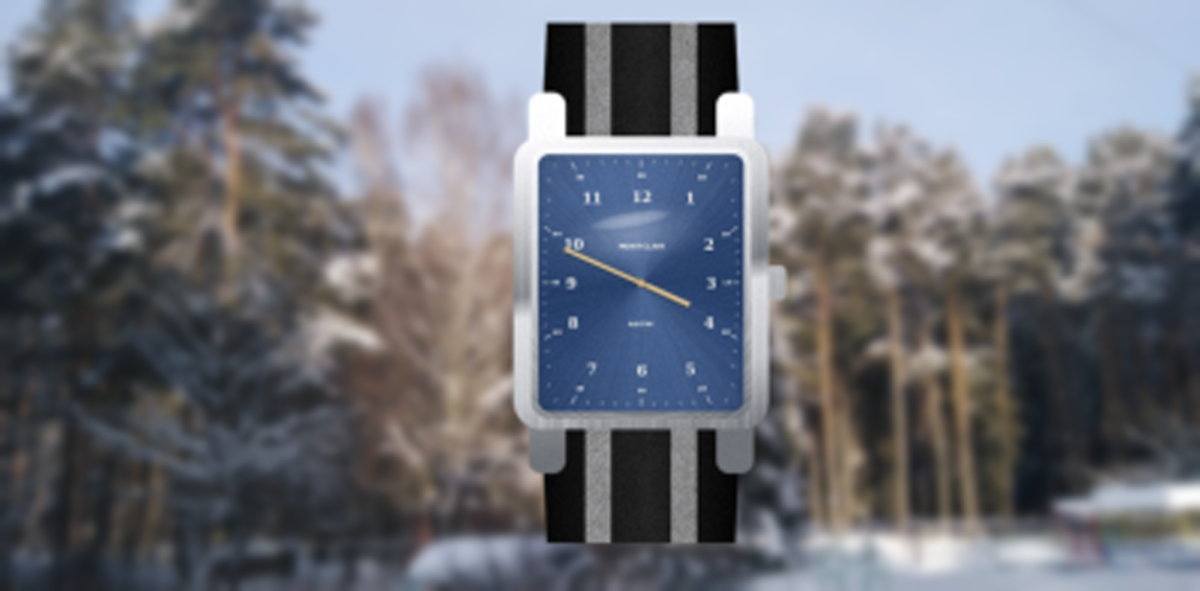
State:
3h49
